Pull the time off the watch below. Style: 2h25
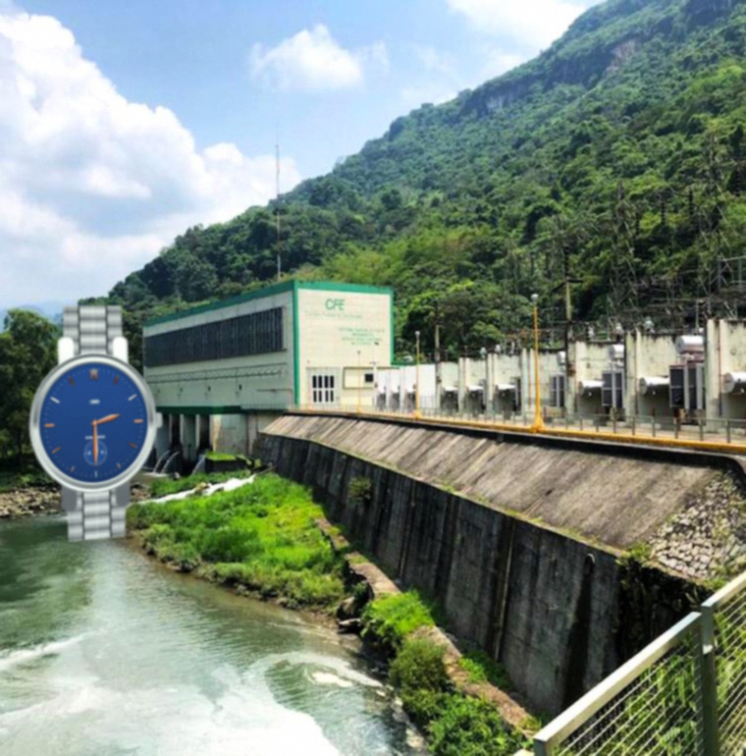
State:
2h30
